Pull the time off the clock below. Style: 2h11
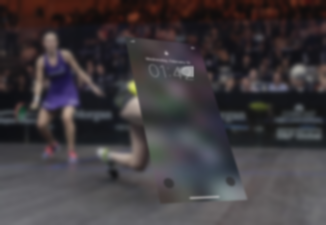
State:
1h42
